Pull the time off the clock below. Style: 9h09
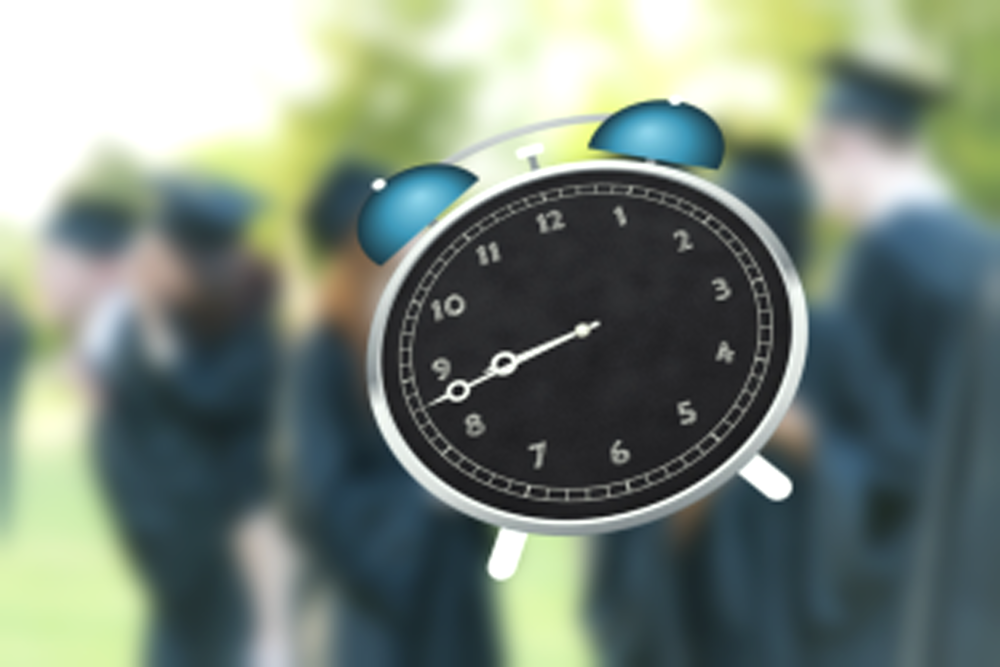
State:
8h43
